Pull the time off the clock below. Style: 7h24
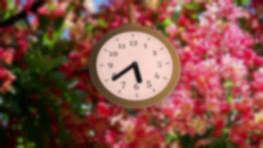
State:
5h39
